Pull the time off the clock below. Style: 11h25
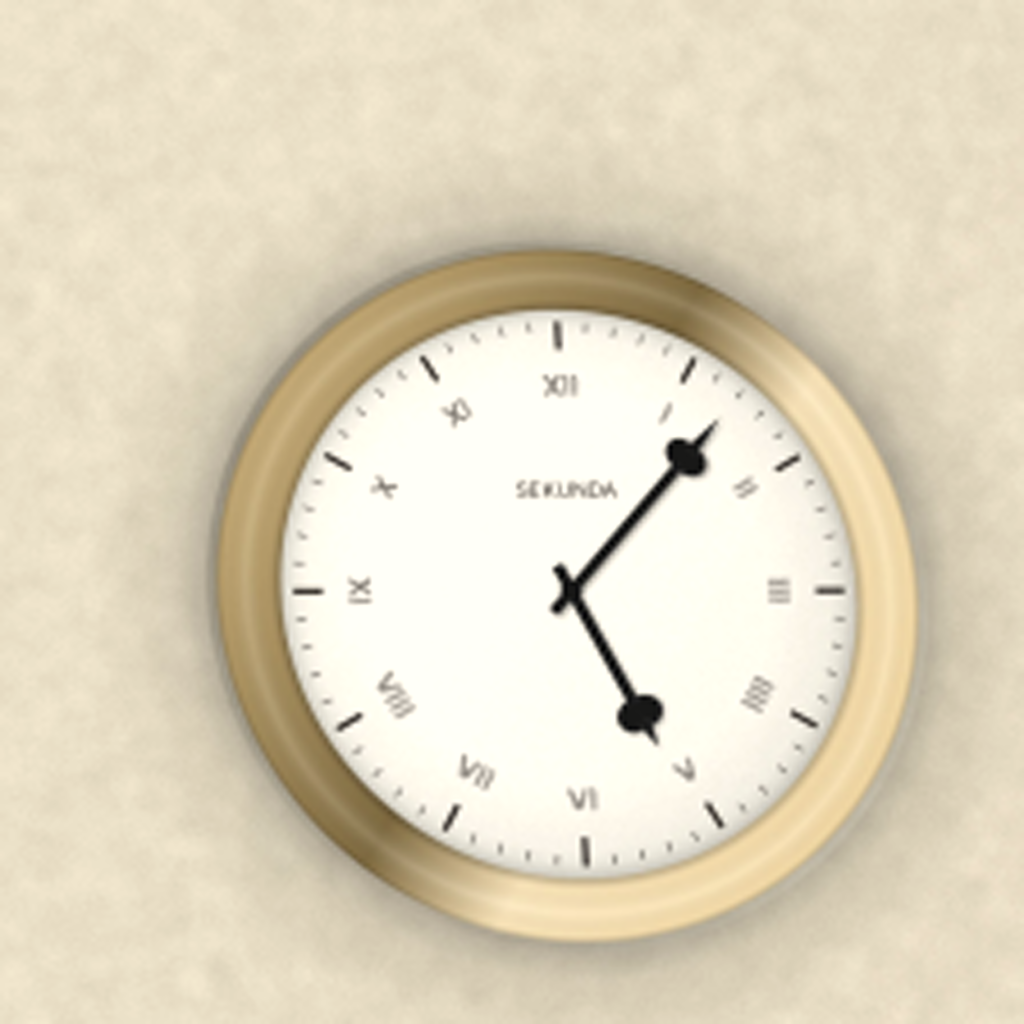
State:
5h07
